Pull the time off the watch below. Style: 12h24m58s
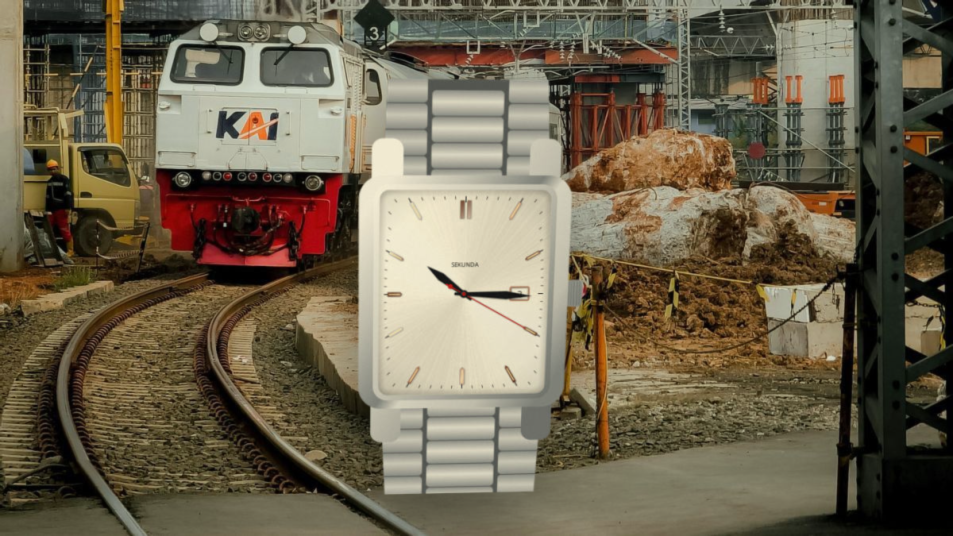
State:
10h15m20s
